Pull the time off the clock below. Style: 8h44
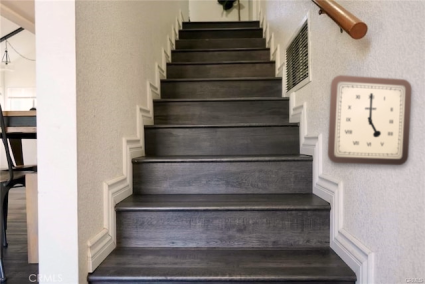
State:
5h00
